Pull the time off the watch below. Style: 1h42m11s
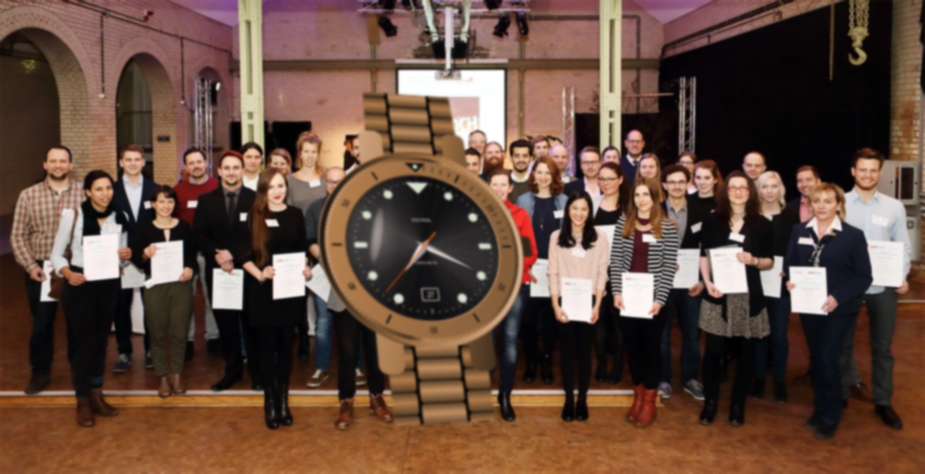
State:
7h19m37s
